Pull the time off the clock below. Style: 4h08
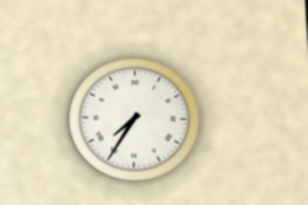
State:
7h35
